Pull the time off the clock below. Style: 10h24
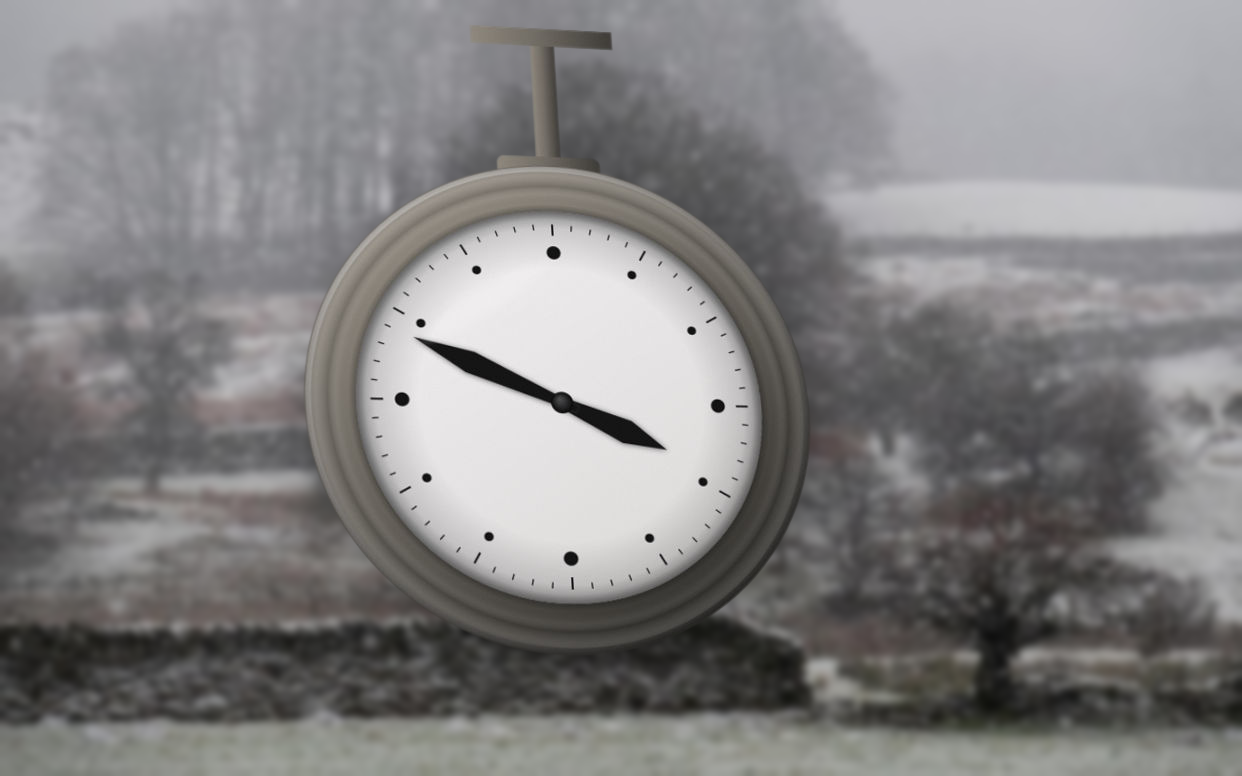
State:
3h49
